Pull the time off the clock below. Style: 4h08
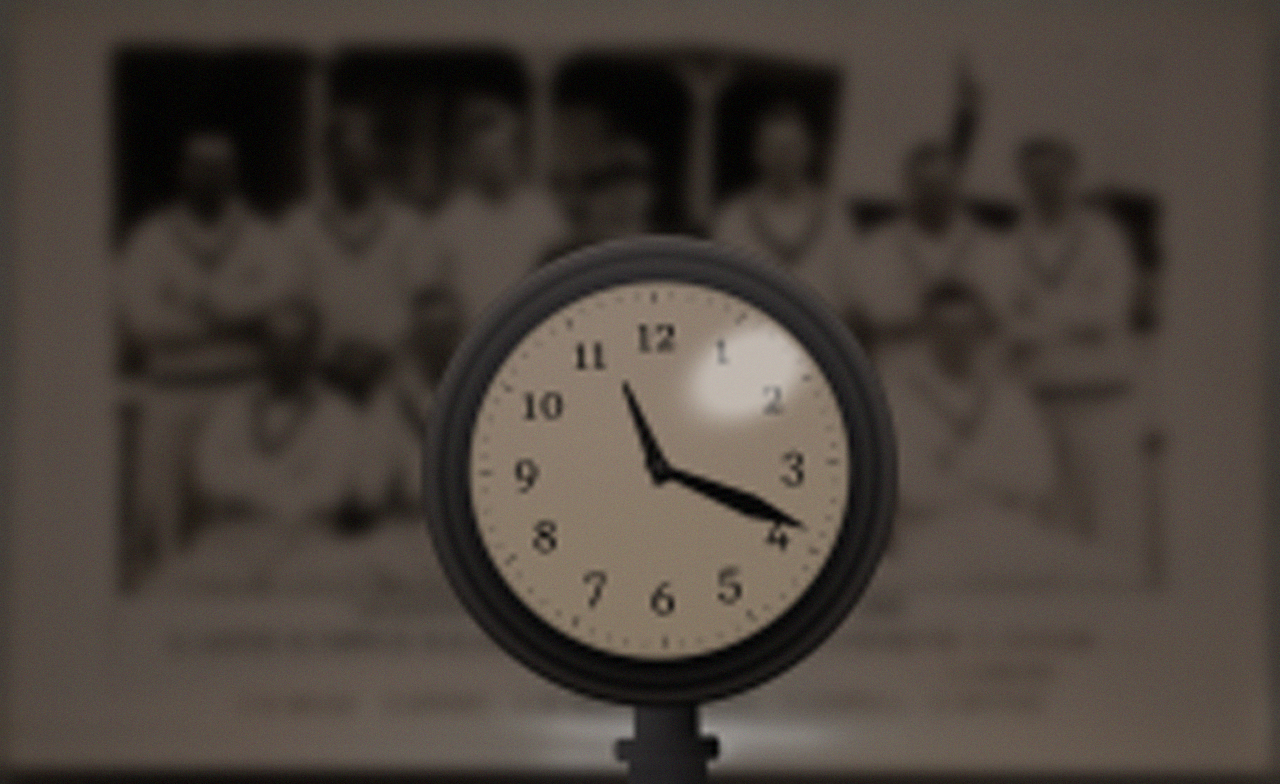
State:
11h19
